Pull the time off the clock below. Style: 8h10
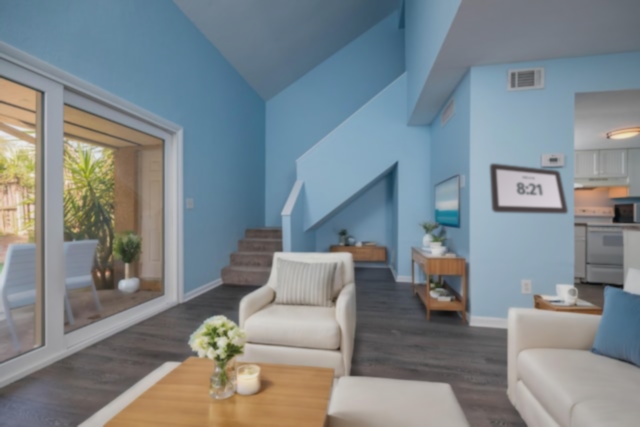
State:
8h21
